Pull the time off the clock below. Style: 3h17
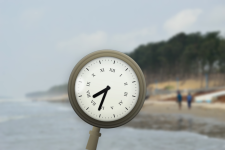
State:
7h31
